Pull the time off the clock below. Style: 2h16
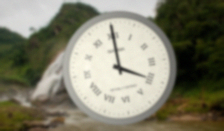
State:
4h00
